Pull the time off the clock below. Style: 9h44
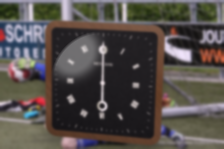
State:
6h00
